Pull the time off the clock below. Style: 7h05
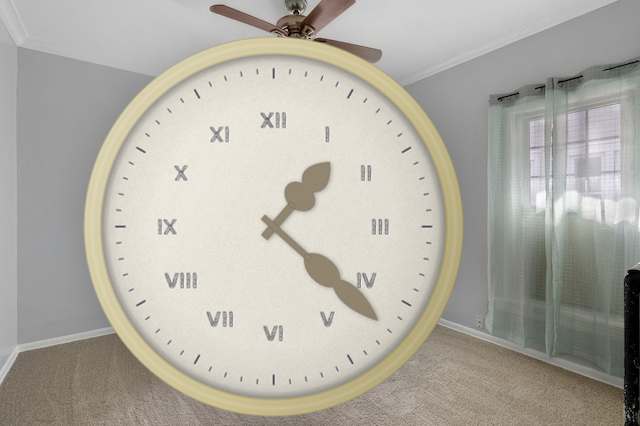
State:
1h22
